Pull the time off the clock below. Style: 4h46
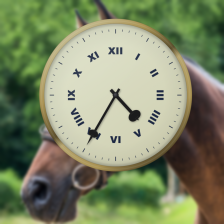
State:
4h35
